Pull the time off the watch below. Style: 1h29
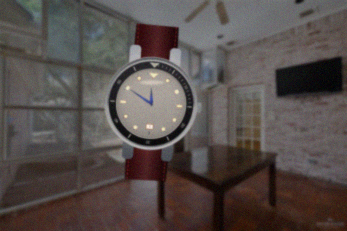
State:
11h50
